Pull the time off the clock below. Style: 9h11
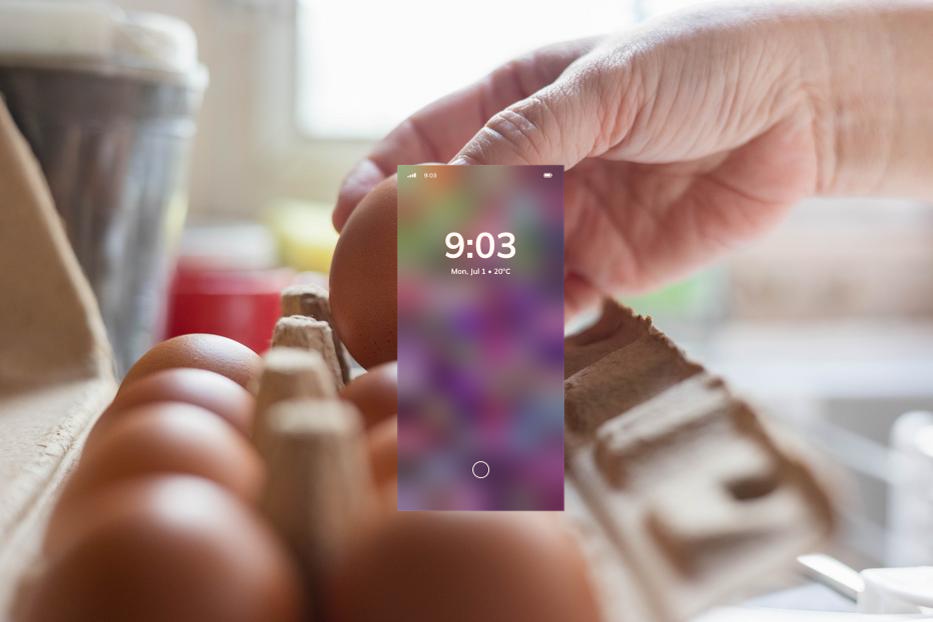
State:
9h03
